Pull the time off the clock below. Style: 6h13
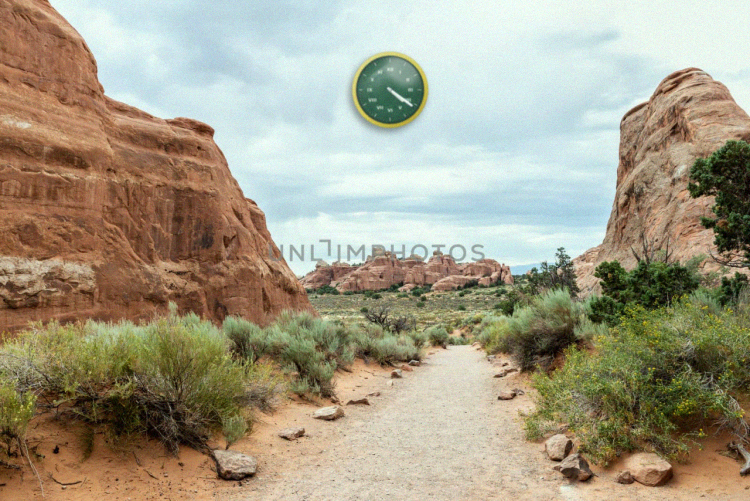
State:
4h21
